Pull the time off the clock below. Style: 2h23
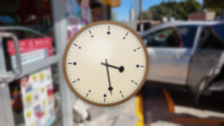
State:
3h28
